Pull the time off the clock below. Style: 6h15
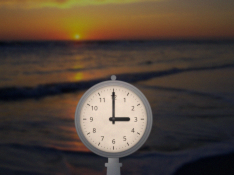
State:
3h00
